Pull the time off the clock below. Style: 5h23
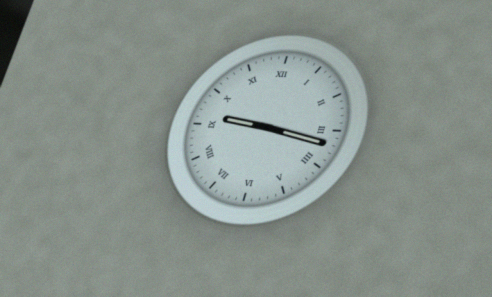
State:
9h17
